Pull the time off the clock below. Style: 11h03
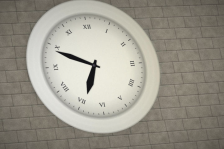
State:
6h49
